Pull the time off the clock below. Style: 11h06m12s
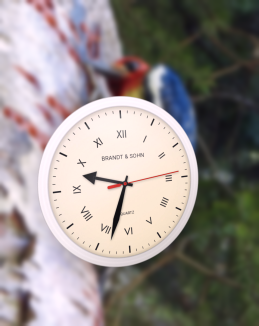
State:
9h33m14s
